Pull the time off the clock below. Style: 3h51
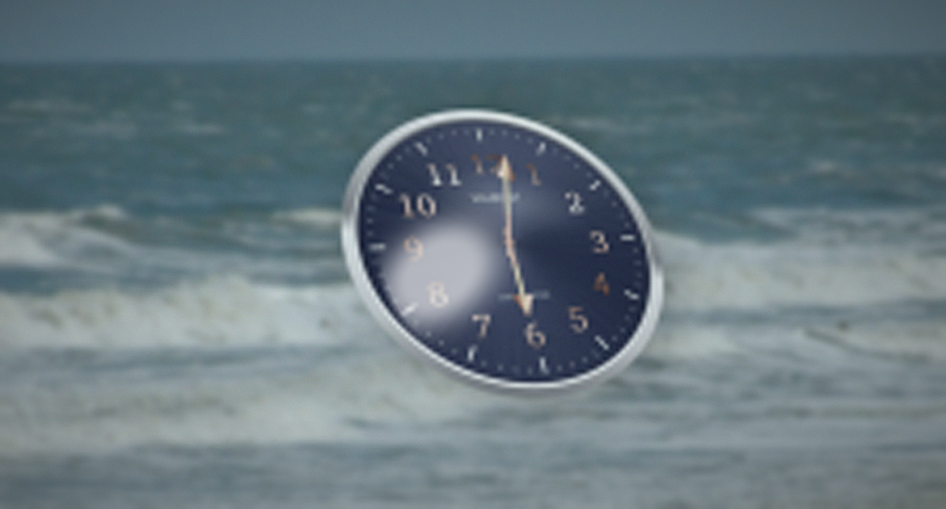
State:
6h02
